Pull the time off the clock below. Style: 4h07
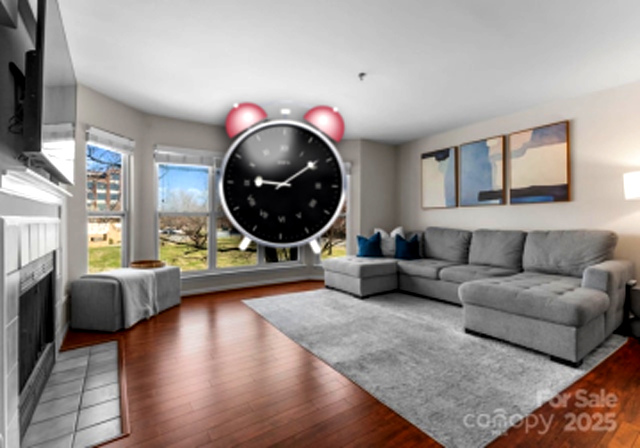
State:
9h09
